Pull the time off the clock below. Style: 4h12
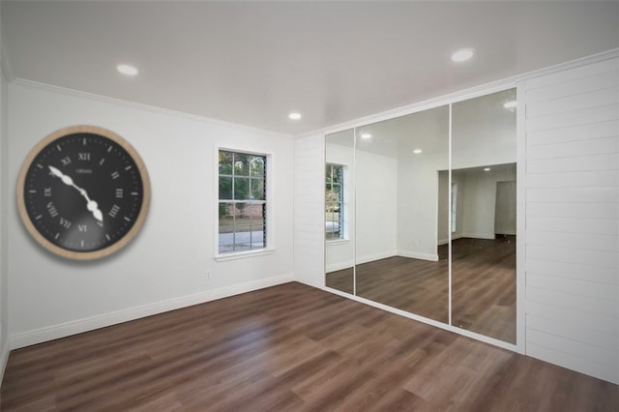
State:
4h51
